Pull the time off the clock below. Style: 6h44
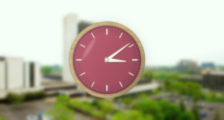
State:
3h09
